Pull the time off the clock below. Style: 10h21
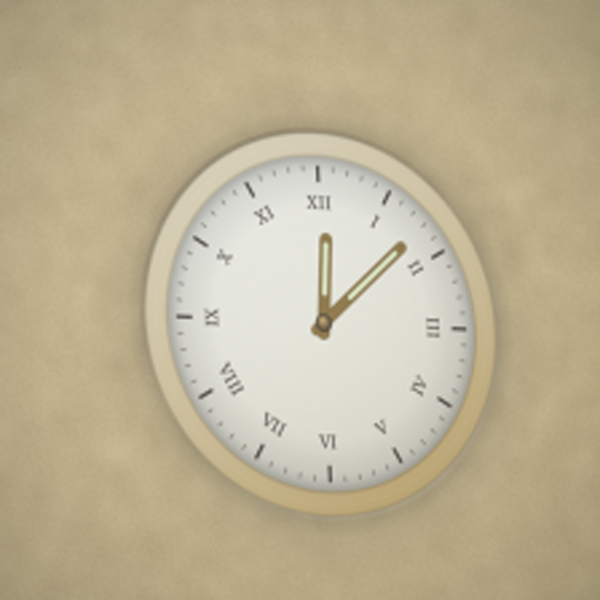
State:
12h08
